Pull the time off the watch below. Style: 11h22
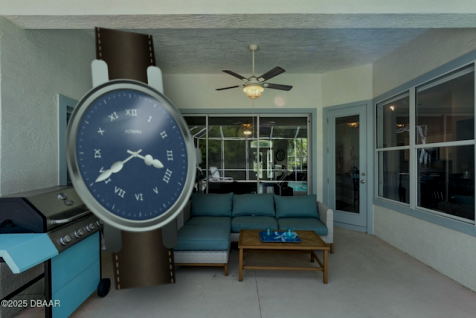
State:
3h40
